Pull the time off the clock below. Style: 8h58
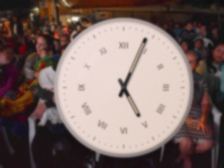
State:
5h04
